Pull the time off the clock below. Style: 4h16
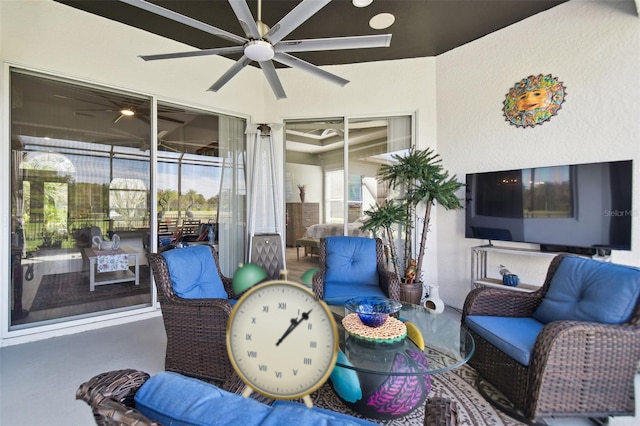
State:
1h07
